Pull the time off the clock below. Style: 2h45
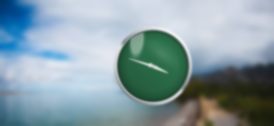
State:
3h48
